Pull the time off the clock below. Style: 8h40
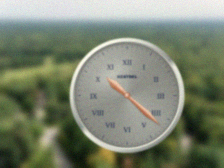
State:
10h22
